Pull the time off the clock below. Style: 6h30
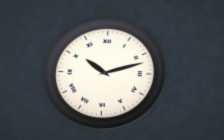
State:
10h12
